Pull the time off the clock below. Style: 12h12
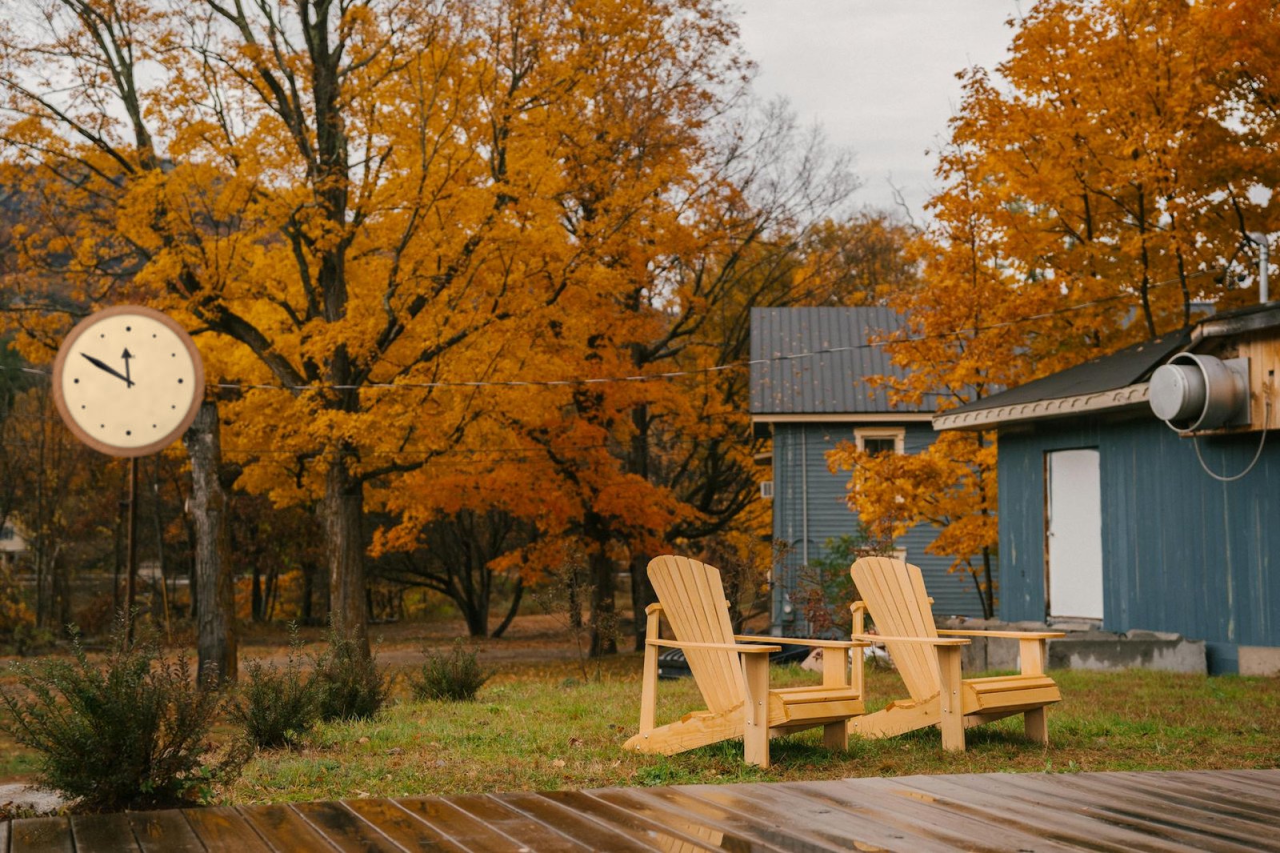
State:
11h50
